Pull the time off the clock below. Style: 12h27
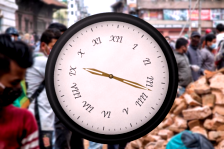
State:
9h17
